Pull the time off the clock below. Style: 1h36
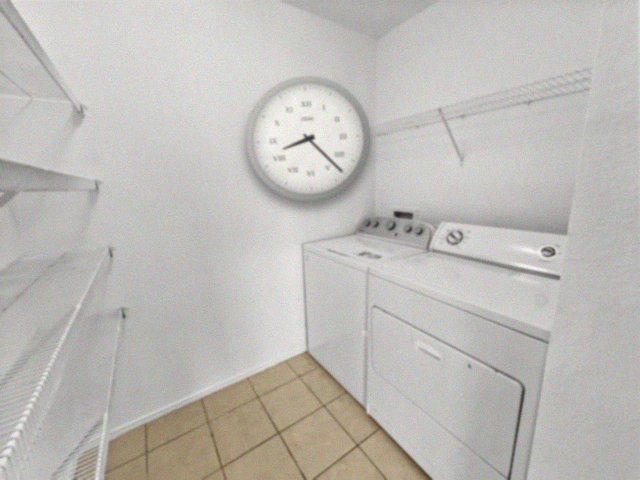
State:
8h23
